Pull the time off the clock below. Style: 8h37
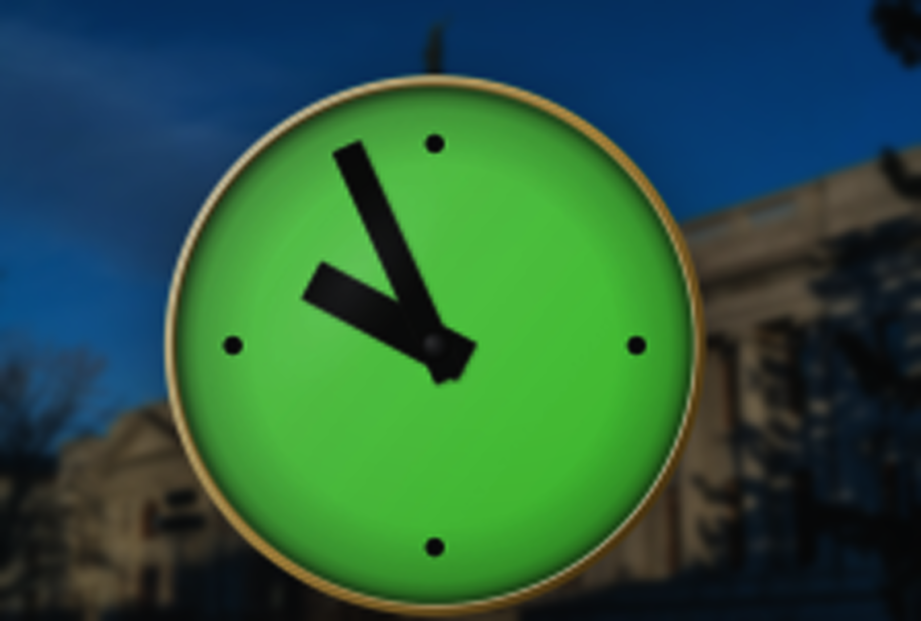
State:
9h56
